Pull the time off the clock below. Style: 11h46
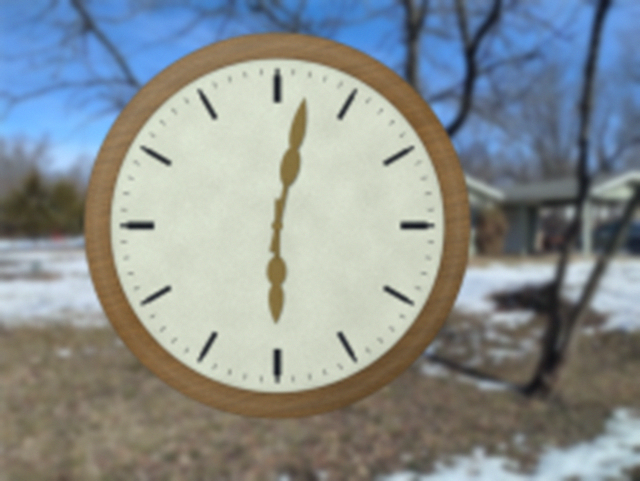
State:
6h02
